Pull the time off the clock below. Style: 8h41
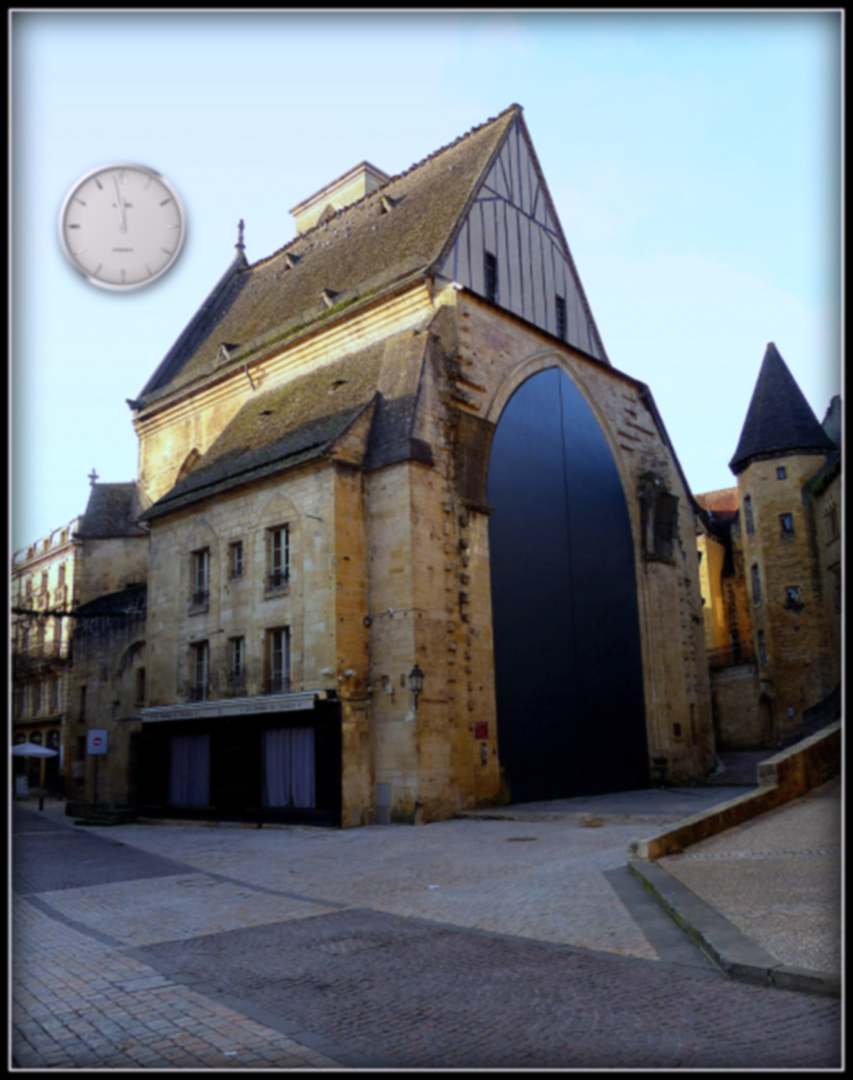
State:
11h58
